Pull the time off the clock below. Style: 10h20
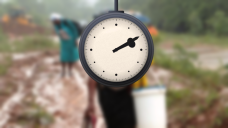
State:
2h10
